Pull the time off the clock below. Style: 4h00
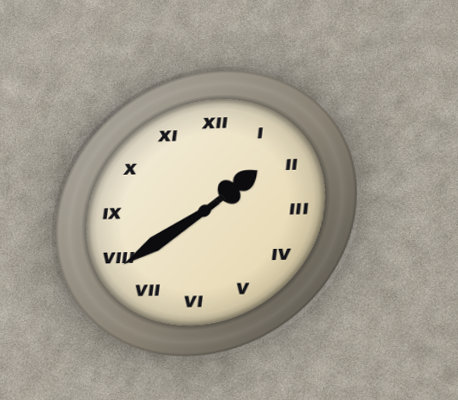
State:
1h39
